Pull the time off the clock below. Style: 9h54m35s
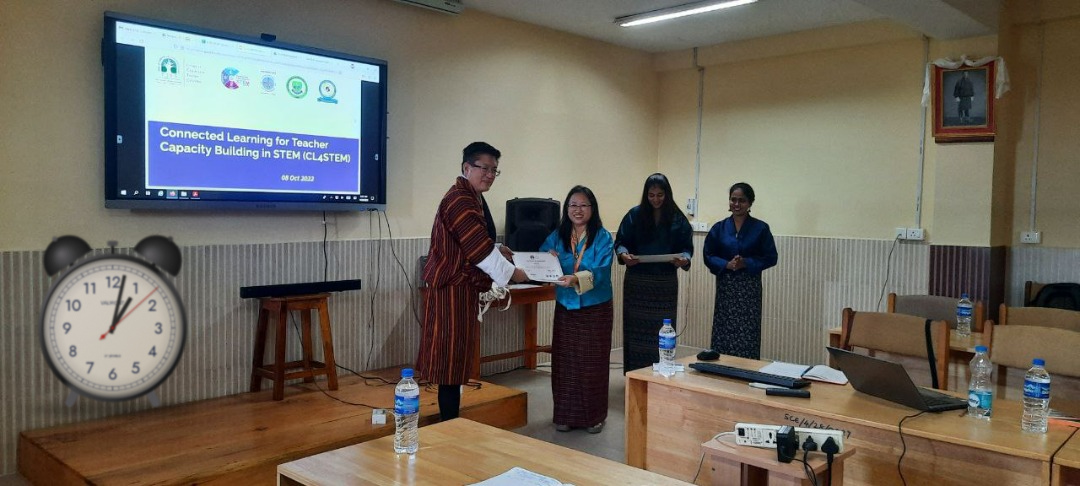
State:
1h02m08s
